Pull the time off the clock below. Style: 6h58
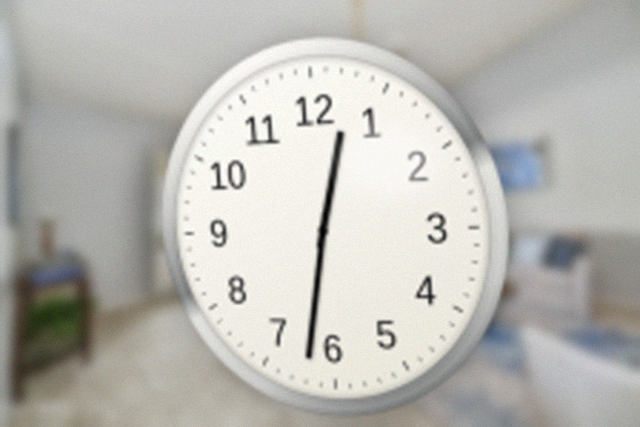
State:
12h32
